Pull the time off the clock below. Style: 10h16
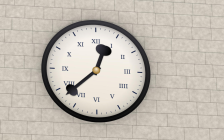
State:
12h38
